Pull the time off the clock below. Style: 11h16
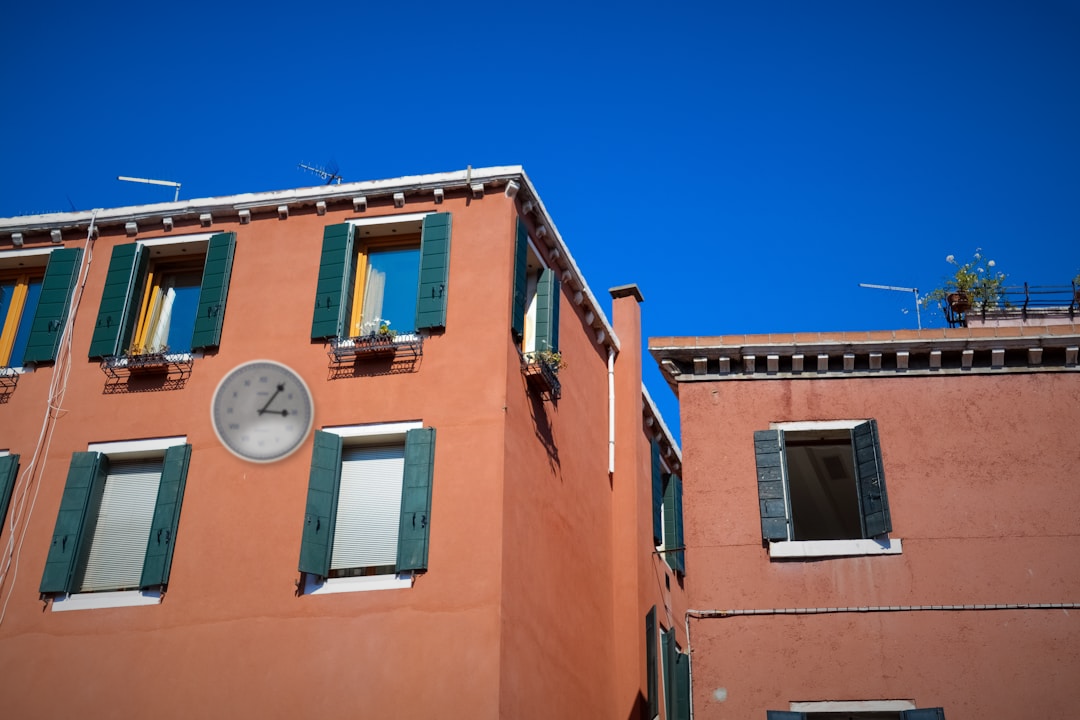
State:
3h06
